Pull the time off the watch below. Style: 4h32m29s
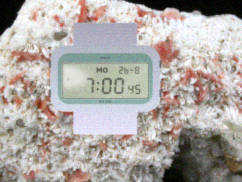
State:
7h00m45s
